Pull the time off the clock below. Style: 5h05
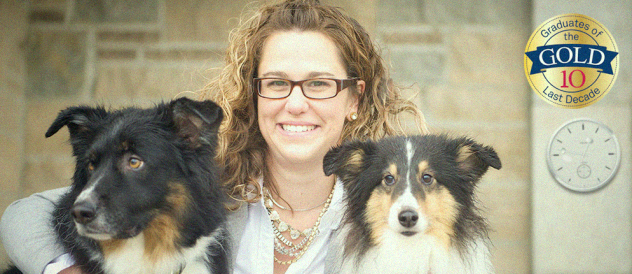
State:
12h47
